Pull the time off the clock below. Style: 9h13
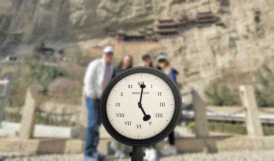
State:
5h01
